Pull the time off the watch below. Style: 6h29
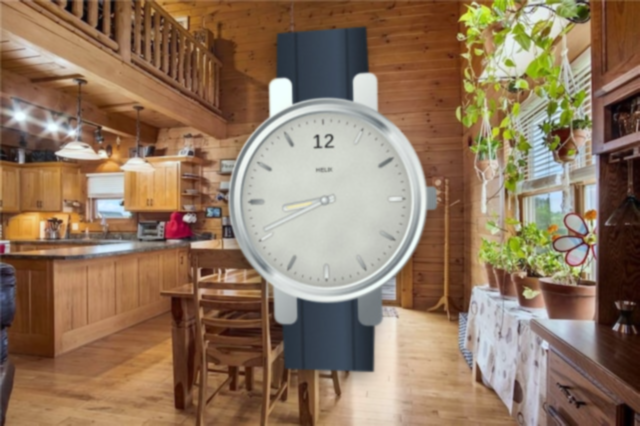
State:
8h41
